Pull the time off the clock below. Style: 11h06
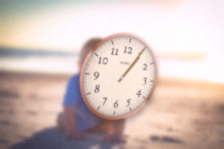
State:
1h05
